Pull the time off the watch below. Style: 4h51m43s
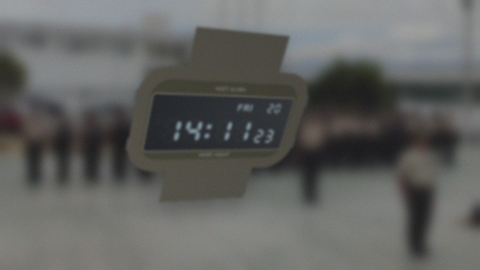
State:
14h11m23s
